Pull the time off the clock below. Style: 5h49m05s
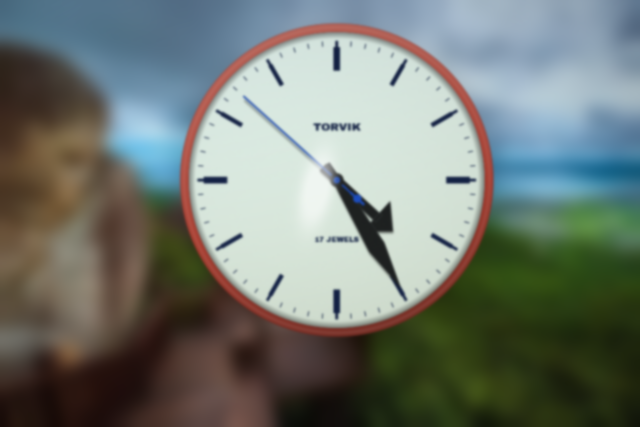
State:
4h24m52s
